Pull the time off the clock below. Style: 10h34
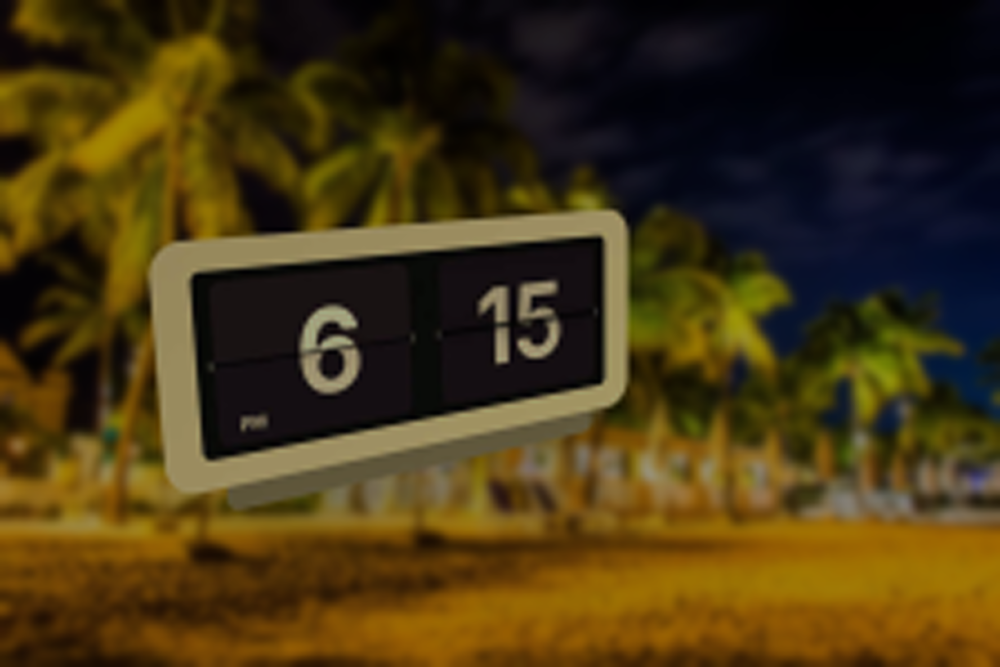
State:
6h15
